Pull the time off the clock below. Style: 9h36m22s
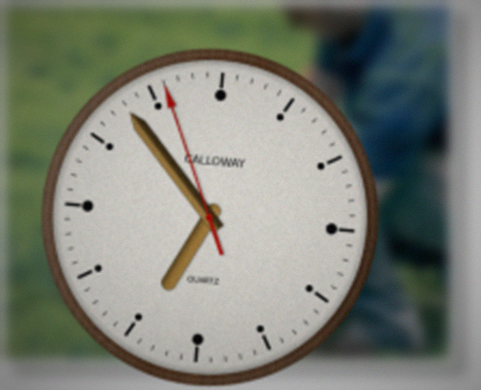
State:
6h52m56s
